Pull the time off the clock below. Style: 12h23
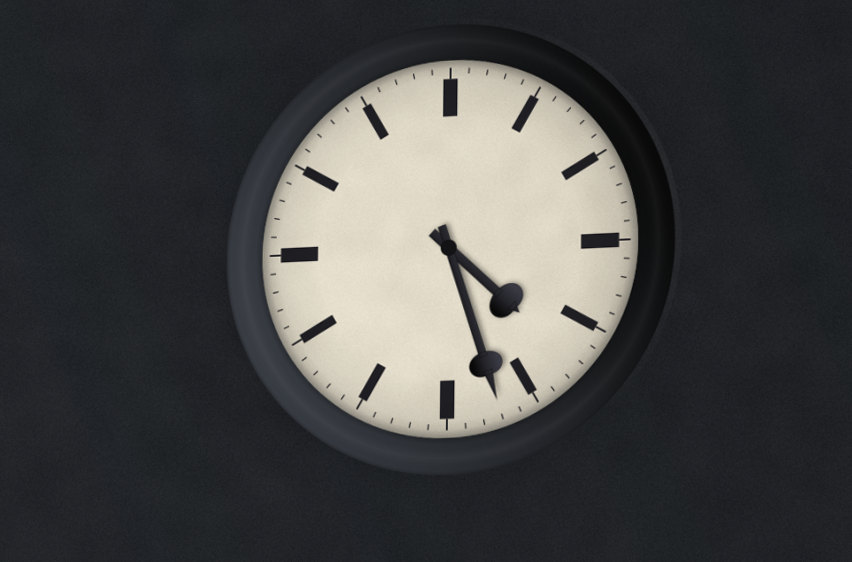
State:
4h27
